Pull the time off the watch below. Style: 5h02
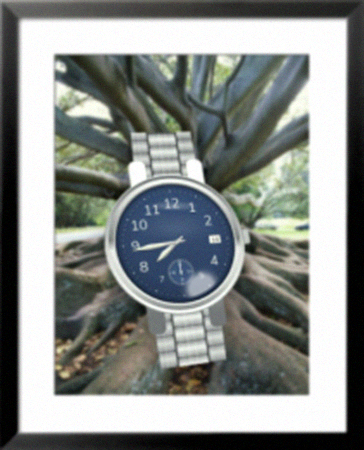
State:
7h44
